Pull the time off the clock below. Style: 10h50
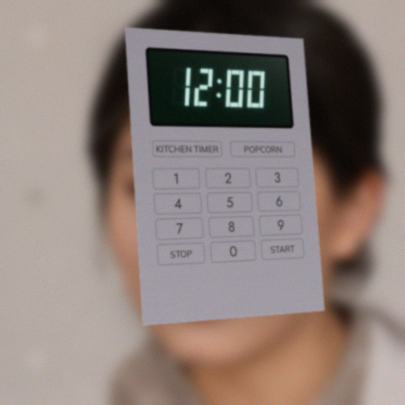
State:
12h00
